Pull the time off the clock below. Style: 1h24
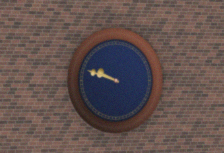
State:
9h48
